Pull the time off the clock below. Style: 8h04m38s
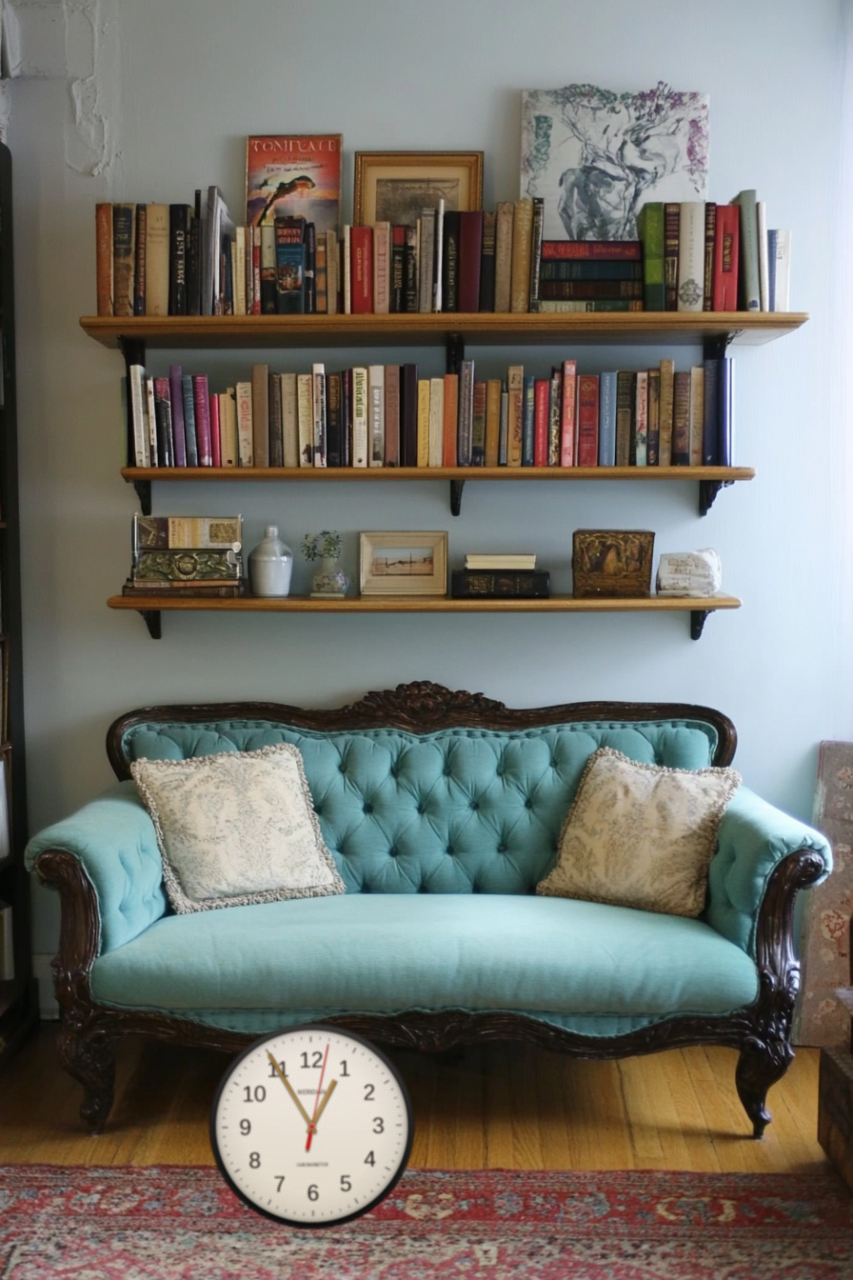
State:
12h55m02s
